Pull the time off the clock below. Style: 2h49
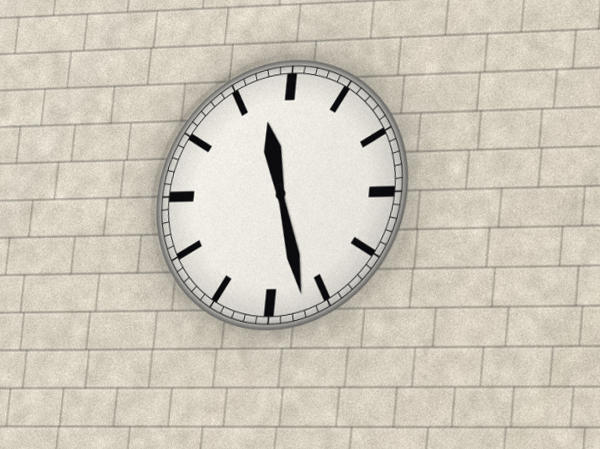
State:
11h27
